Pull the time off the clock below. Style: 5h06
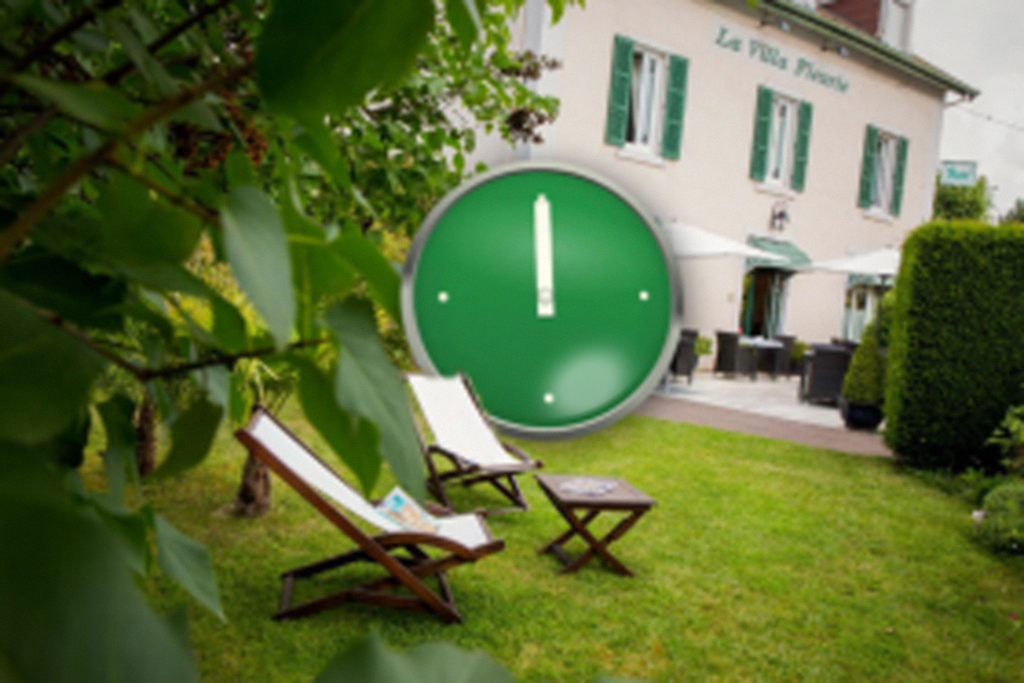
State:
12h00
